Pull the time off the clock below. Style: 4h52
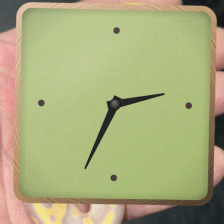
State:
2h34
